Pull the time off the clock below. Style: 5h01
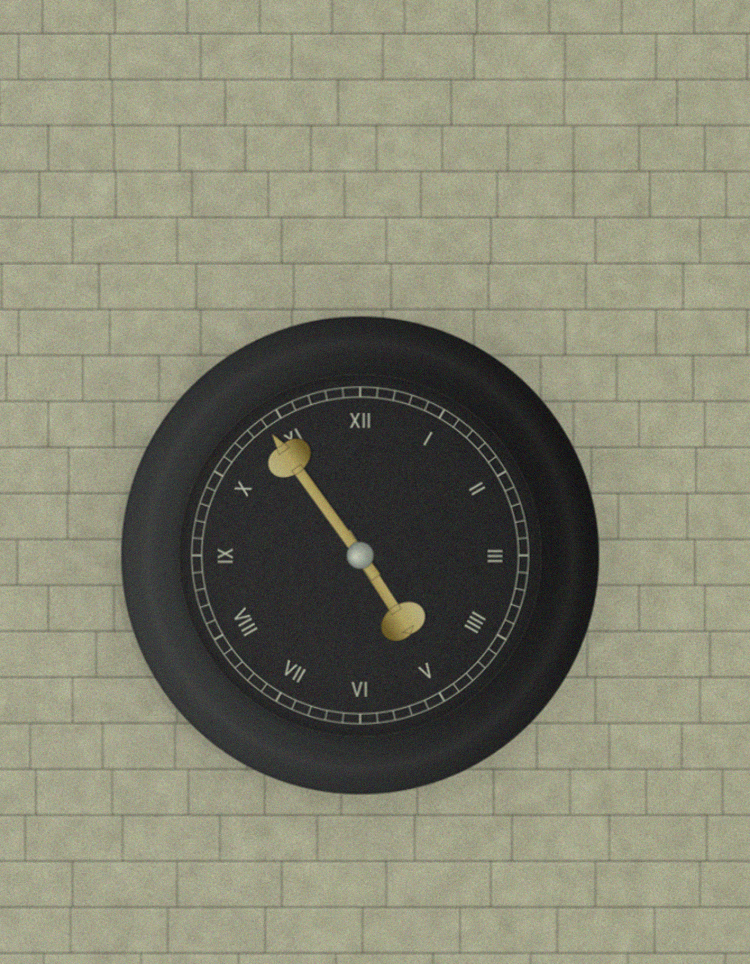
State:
4h54
